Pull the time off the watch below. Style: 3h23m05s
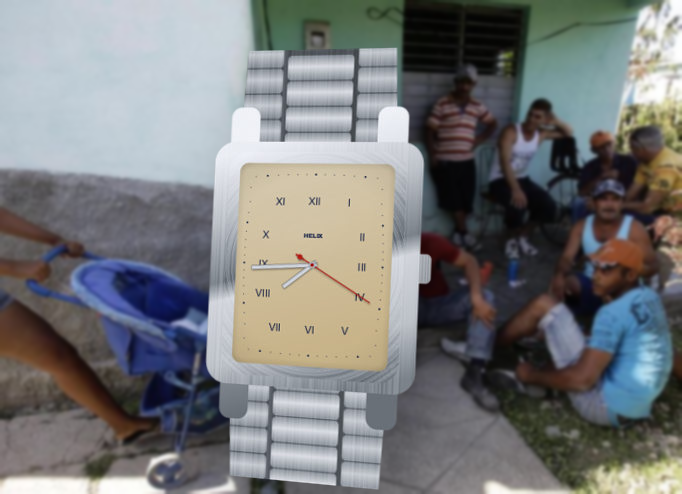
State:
7h44m20s
